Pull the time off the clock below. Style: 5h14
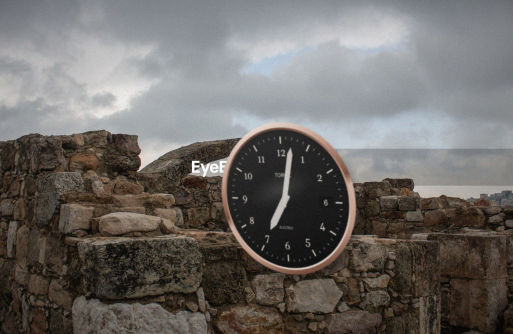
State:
7h02
